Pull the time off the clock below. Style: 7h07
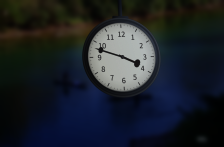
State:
3h48
